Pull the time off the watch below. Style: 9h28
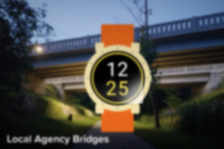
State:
12h25
